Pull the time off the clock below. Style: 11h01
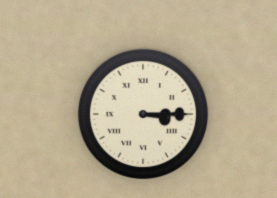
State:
3h15
